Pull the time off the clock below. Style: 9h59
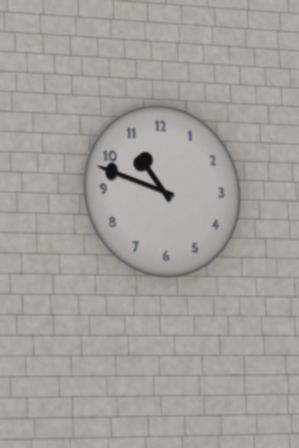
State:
10h48
